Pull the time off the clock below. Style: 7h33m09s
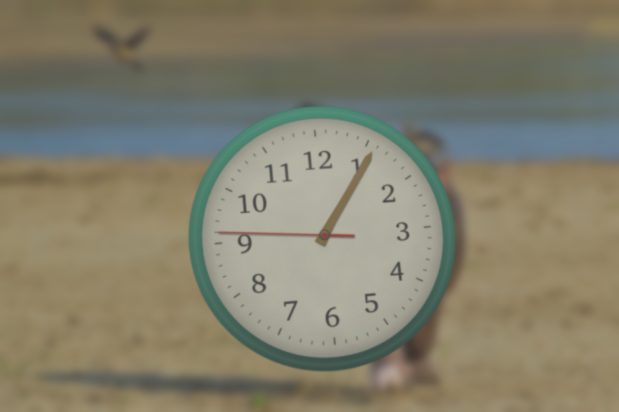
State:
1h05m46s
